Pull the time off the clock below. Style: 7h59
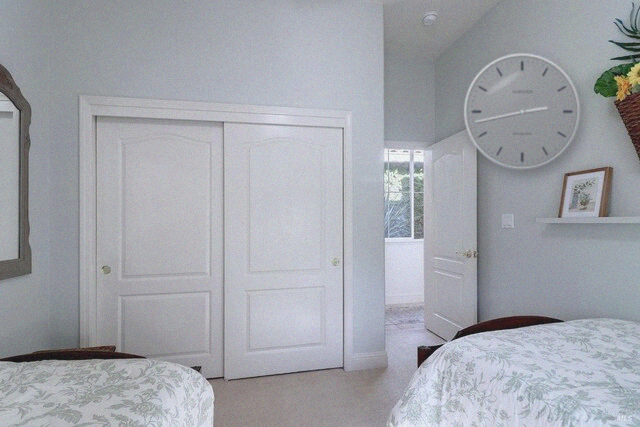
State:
2h43
